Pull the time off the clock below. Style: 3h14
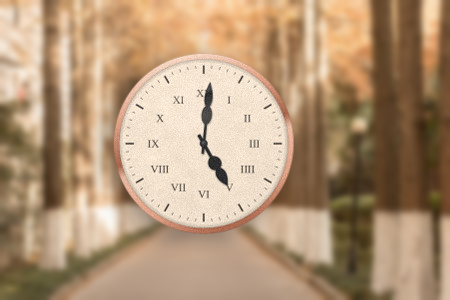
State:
5h01
